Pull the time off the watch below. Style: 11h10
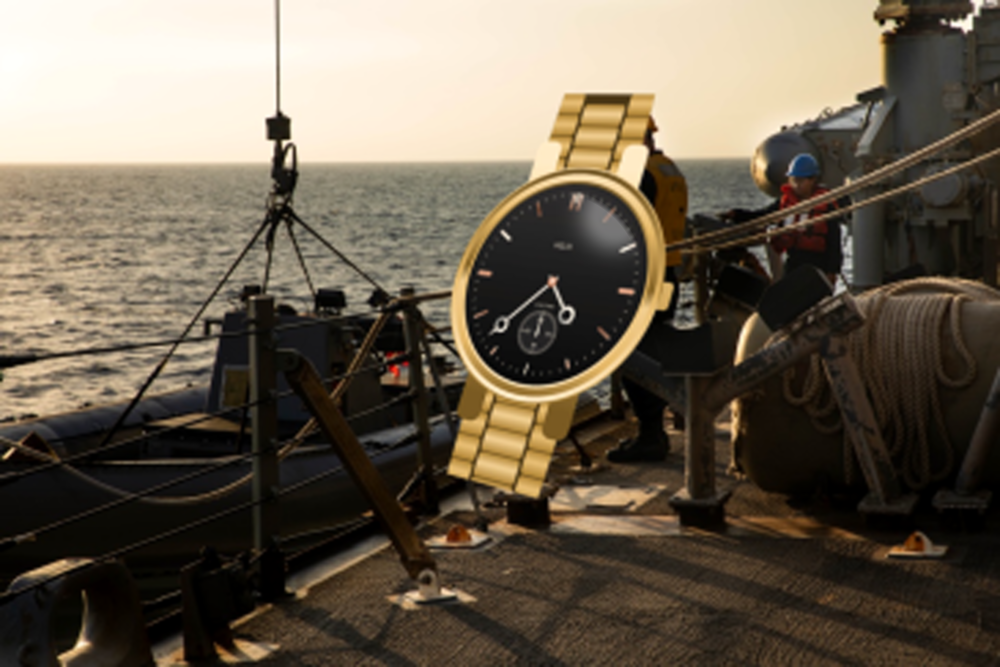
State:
4h37
